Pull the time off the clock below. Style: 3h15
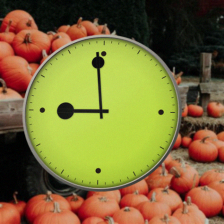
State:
8h59
